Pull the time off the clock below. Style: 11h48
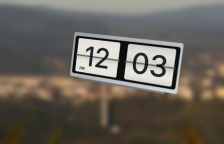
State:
12h03
